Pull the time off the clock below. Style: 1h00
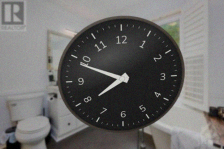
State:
7h49
